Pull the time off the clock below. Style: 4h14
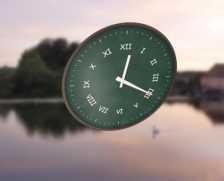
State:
12h20
